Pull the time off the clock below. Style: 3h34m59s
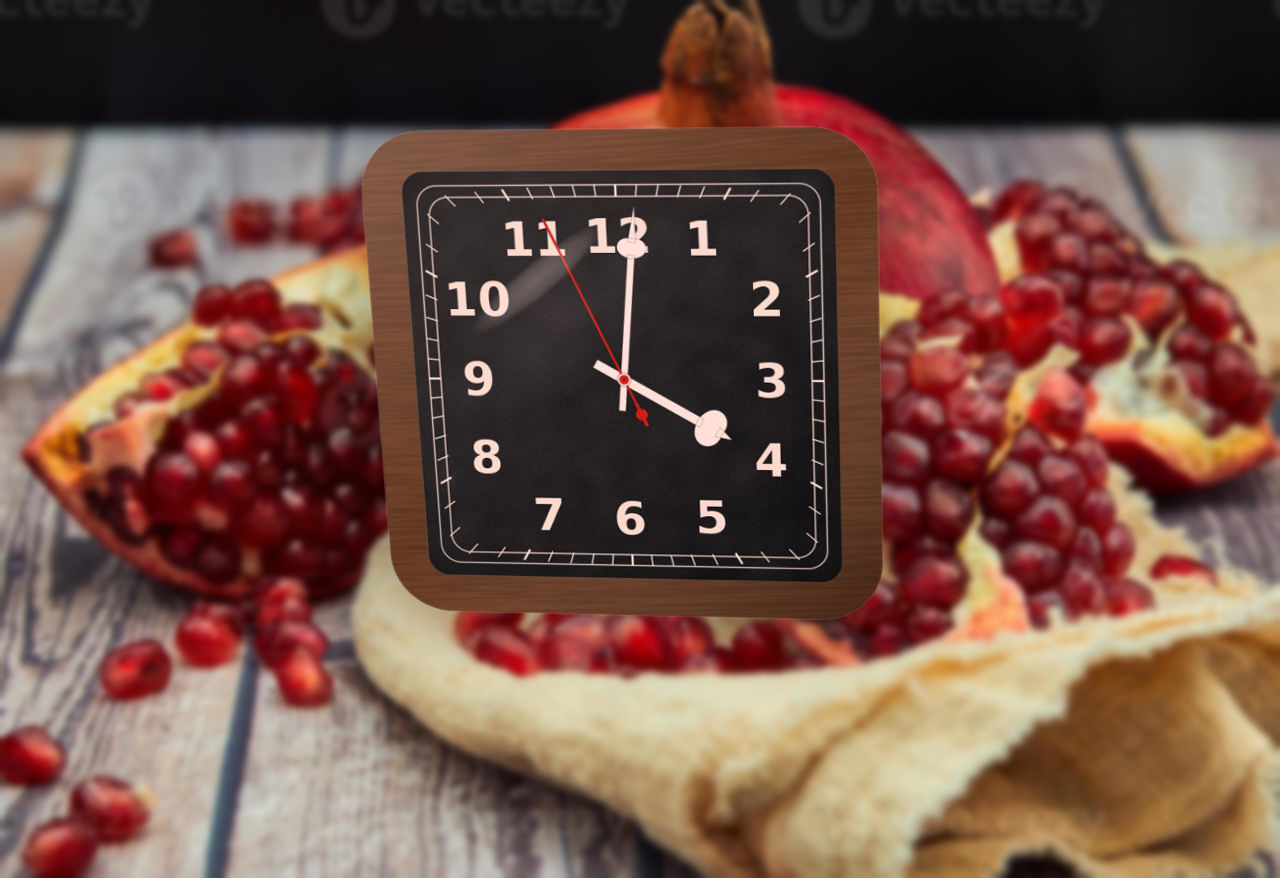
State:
4h00m56s
